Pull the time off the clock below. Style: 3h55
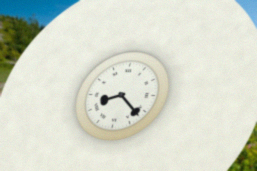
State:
8h22
